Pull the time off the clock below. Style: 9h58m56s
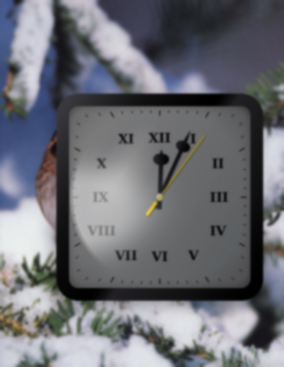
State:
12h04m06s
